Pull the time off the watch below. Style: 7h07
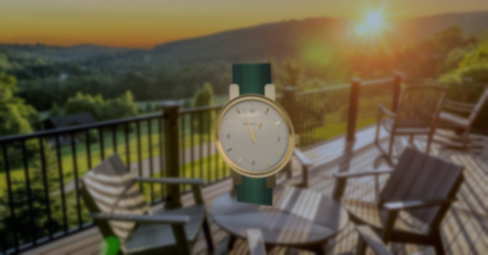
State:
12h57
